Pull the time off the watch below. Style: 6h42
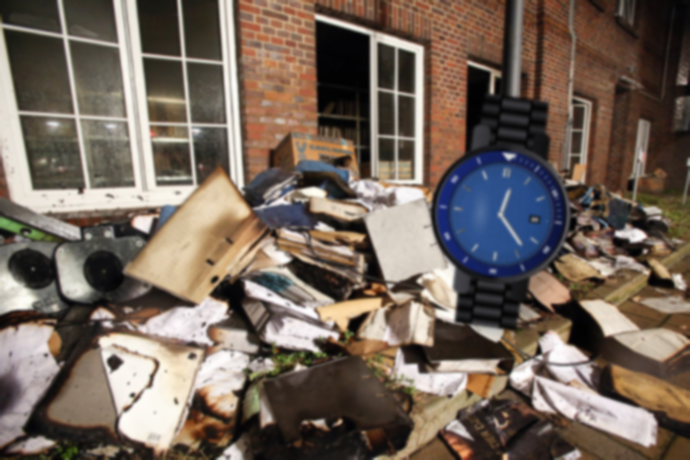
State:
12h23
